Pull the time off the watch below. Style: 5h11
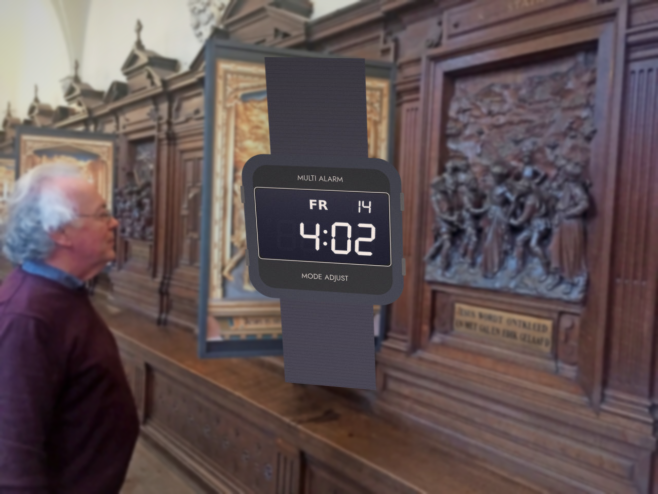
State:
4h02
